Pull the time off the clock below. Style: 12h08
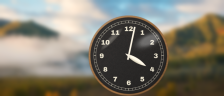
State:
4h02
